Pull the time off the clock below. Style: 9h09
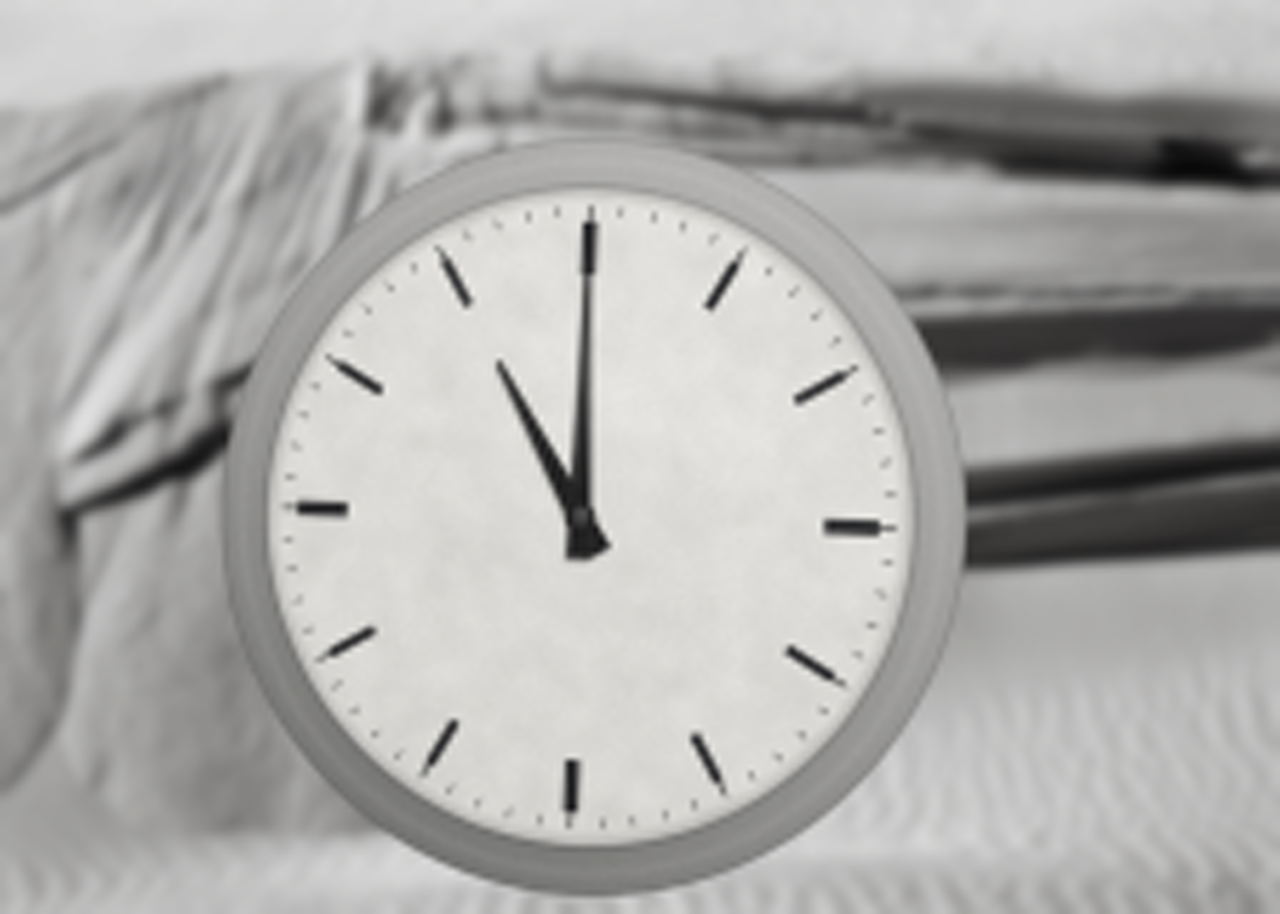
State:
11h00
